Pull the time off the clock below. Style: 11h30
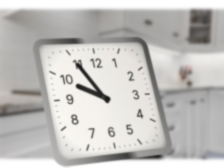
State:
9h55
